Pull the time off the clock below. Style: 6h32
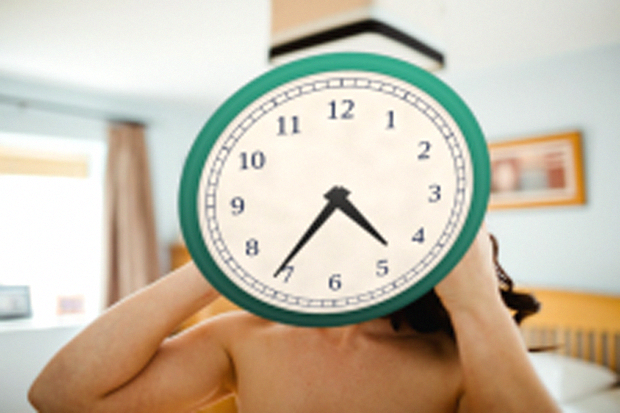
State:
4h36
